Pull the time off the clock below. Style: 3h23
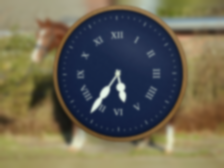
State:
5h36
